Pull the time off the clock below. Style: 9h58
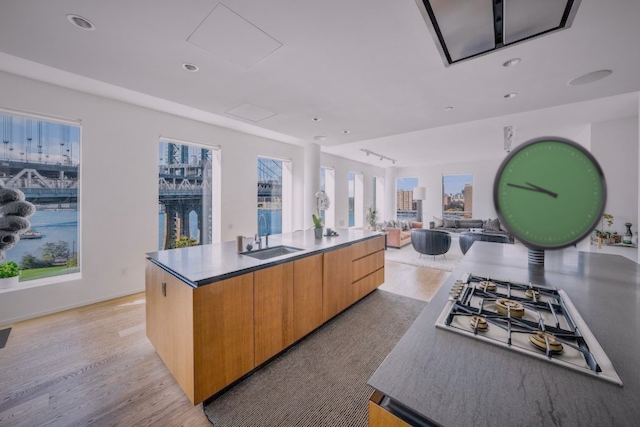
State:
9h47
